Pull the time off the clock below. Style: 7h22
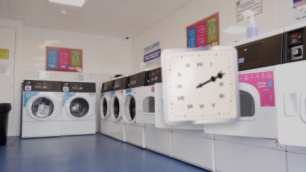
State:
2h11
